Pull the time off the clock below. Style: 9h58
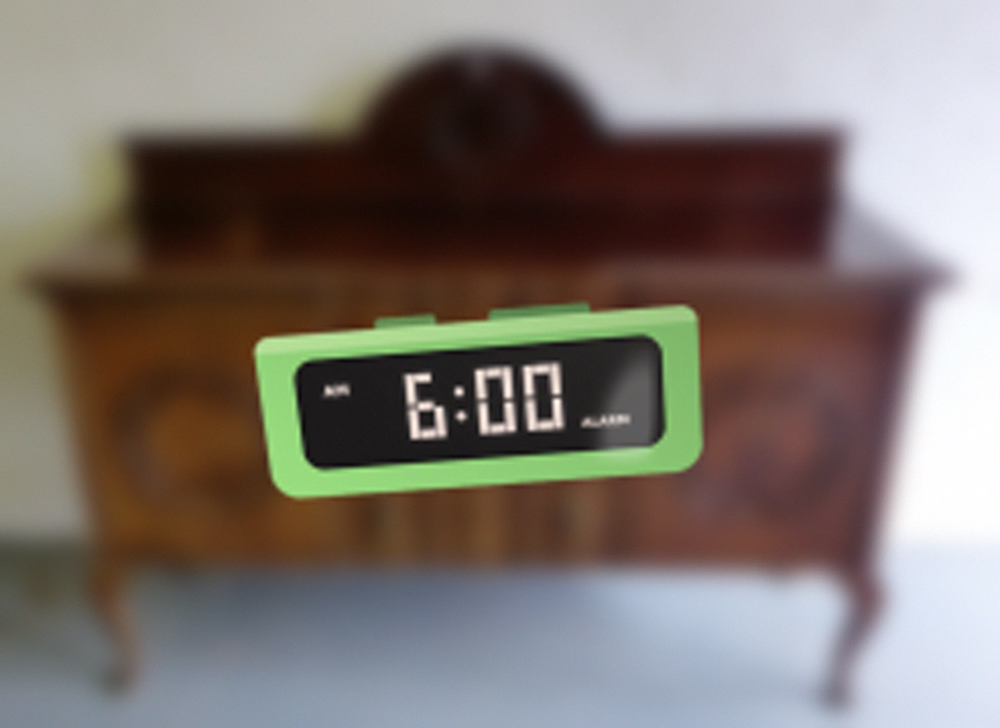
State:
6h00
